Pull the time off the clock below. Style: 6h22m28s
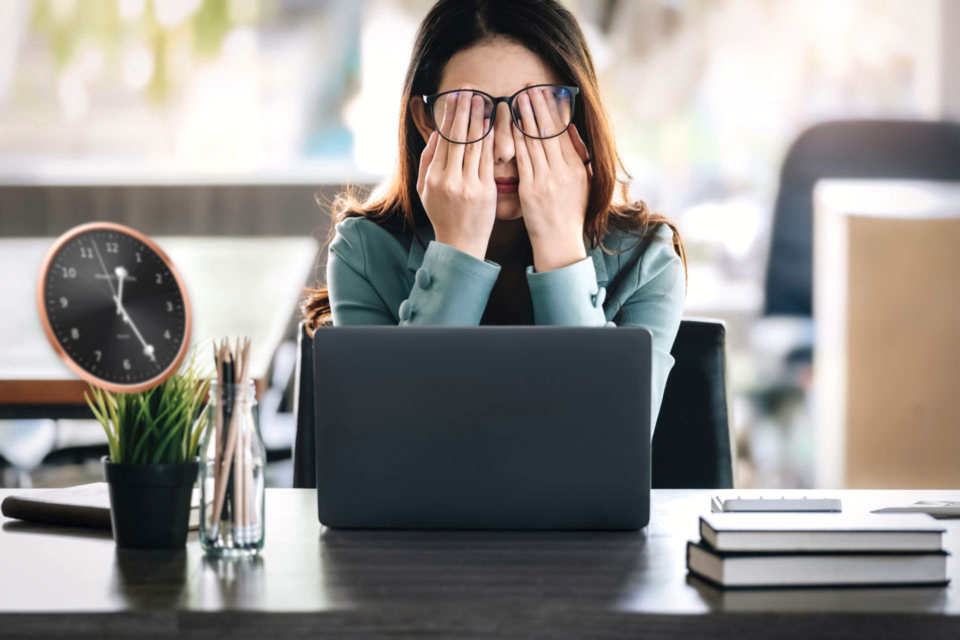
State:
12h24m57s
